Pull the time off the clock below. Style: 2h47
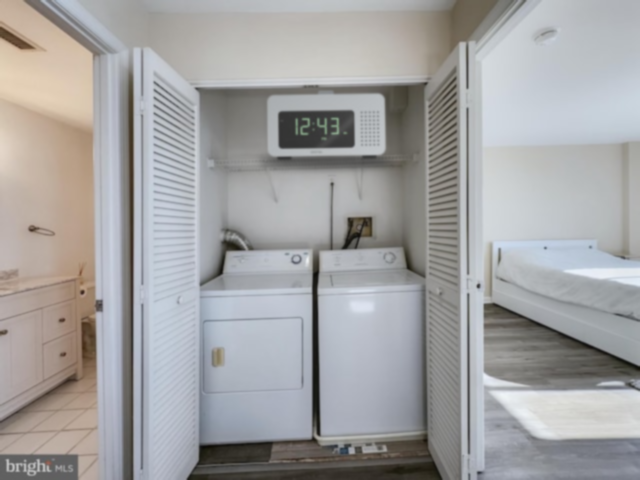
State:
12h43
